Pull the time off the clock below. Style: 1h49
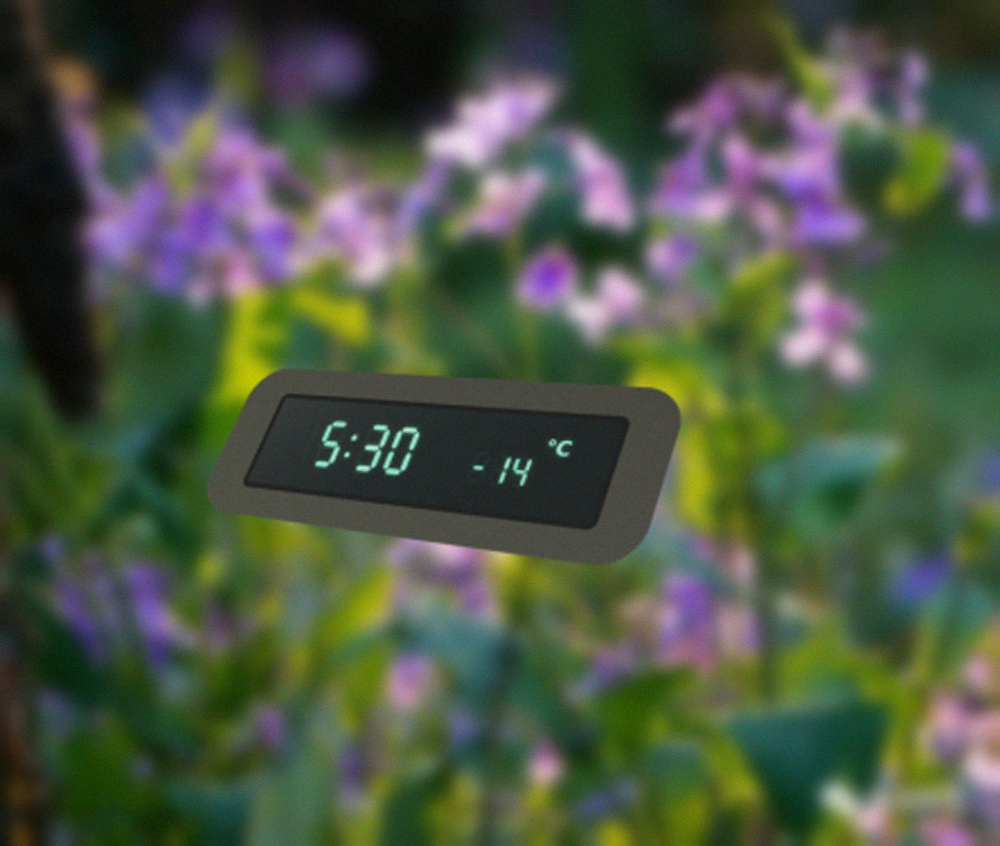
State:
5h30
